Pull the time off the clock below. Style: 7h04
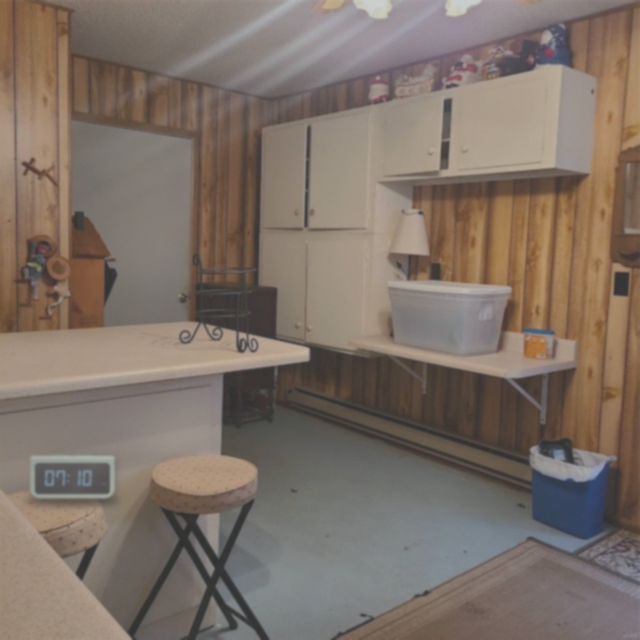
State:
7h10
